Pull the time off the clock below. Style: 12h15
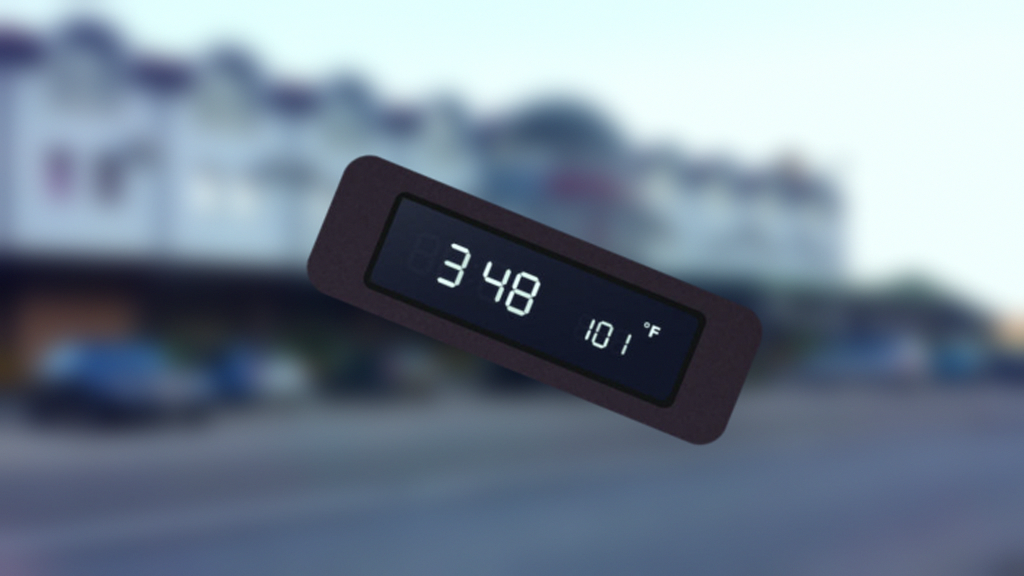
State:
3h48
